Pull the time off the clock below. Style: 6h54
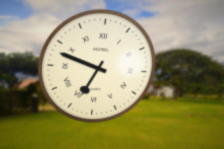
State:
6h48
